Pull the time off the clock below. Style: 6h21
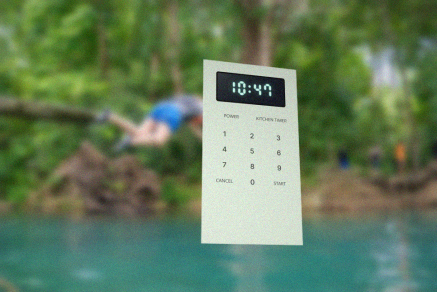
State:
10h47
